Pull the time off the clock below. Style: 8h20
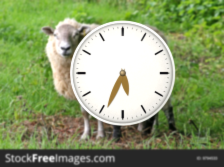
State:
5h34
